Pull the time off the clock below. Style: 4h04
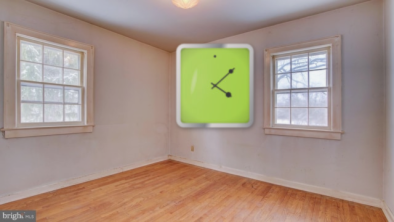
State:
4h08
